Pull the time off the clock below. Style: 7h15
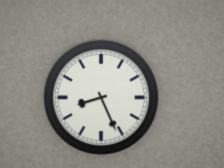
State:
8h26
